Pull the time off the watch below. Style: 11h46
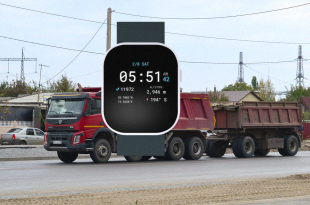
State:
5h51
